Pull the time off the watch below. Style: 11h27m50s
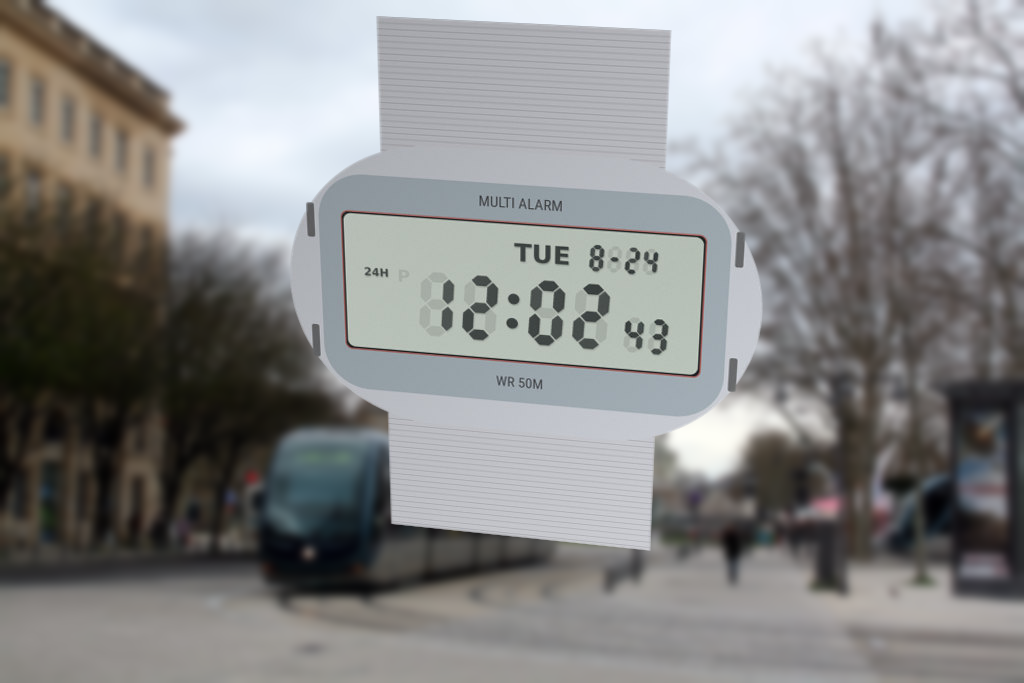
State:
12h02m43s
